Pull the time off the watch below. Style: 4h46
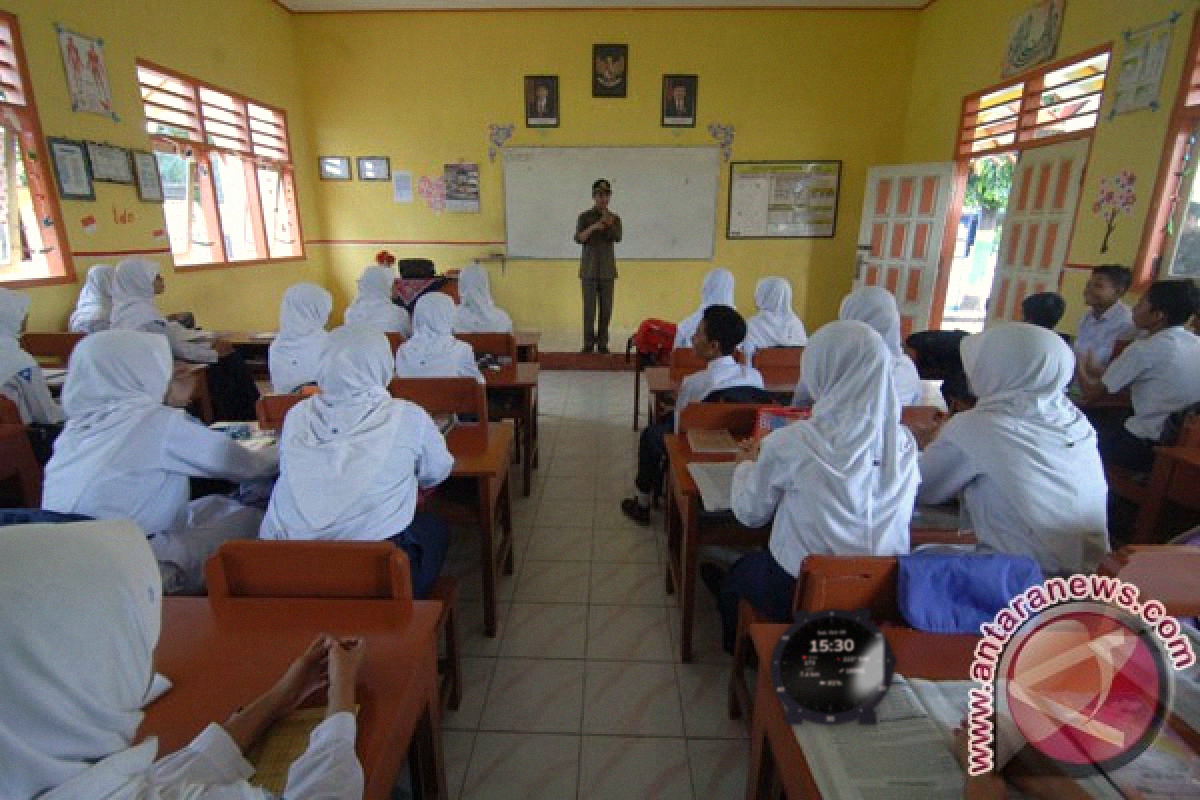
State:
15h30
